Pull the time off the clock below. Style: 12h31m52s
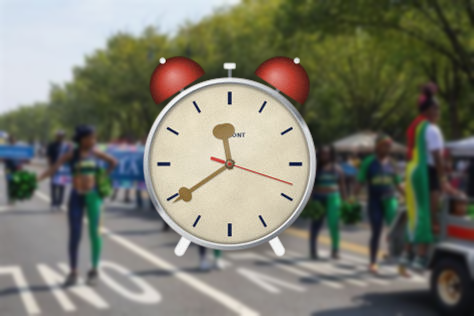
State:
11h39m18s
